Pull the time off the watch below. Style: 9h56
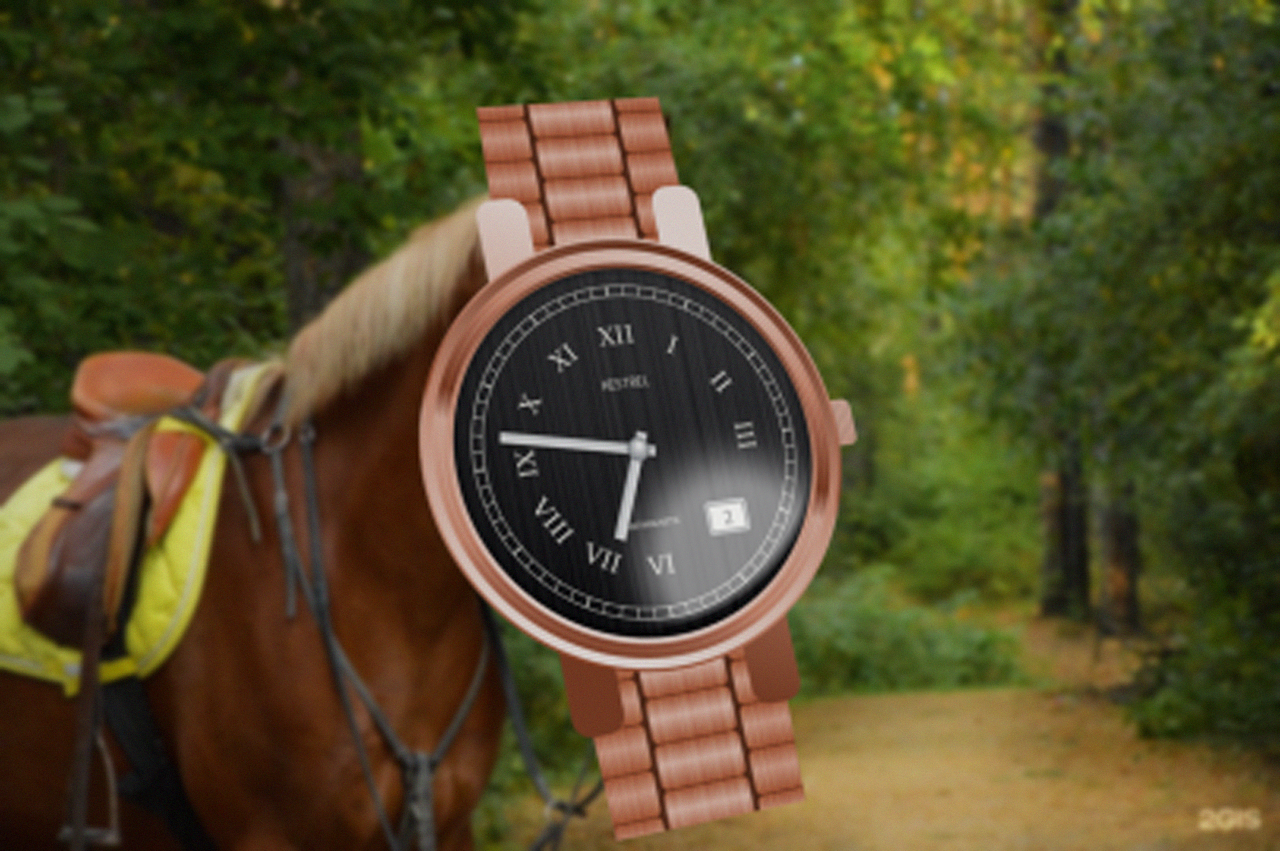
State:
6h47
